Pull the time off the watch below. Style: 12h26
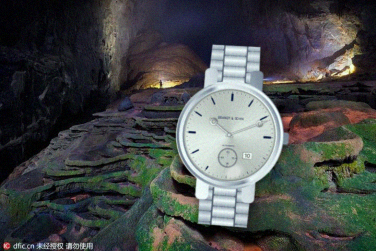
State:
10h11
